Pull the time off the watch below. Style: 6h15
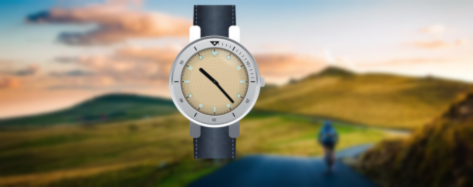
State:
10h23
